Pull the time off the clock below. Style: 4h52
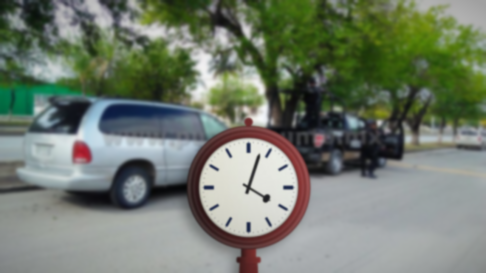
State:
4h03
